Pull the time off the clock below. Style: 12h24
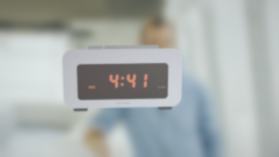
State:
4h41
